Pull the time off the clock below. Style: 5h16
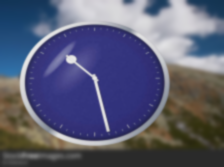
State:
10h28
